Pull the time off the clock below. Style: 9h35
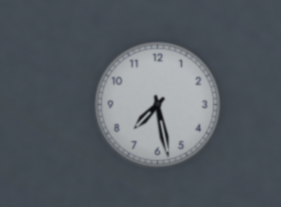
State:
7h28
